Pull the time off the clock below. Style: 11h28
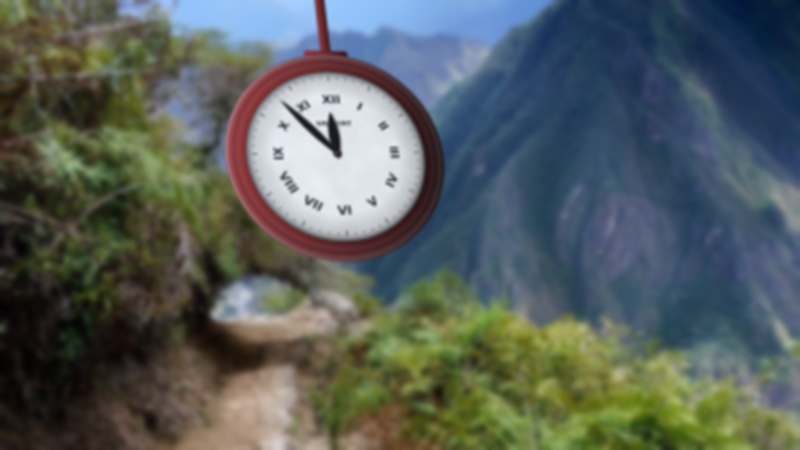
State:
11h53
